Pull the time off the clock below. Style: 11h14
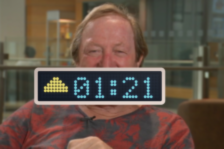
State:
1h21
